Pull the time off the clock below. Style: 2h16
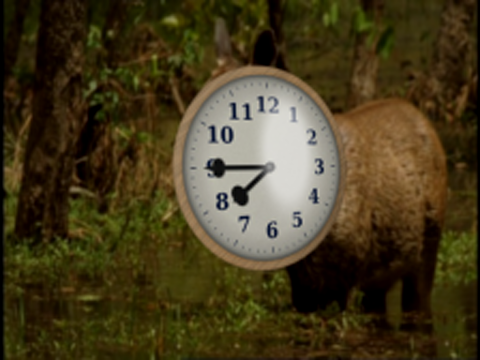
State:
7h45
